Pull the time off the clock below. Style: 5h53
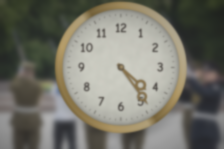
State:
4h24
